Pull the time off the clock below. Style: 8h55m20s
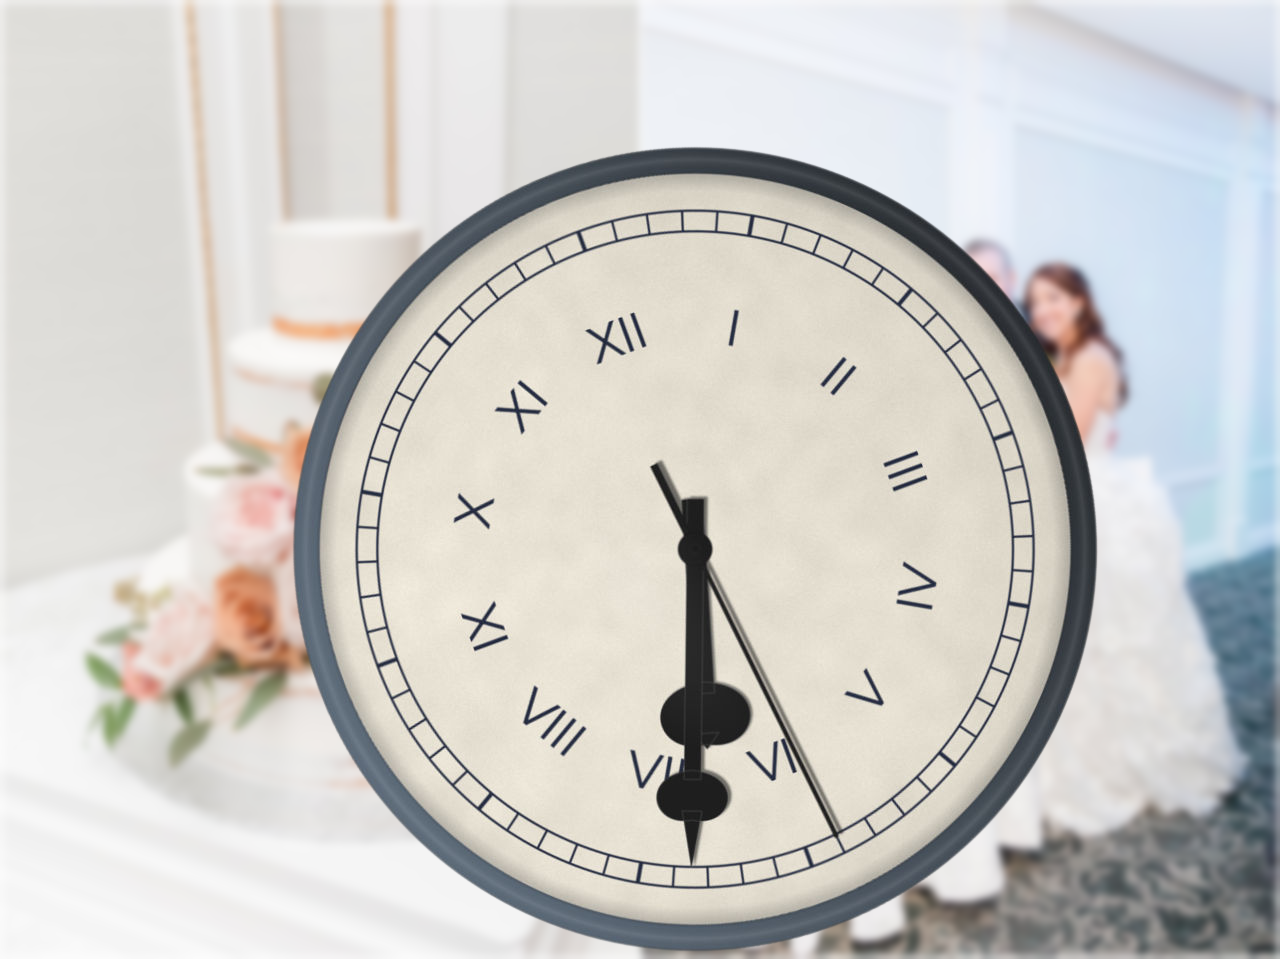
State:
6h33m29s
